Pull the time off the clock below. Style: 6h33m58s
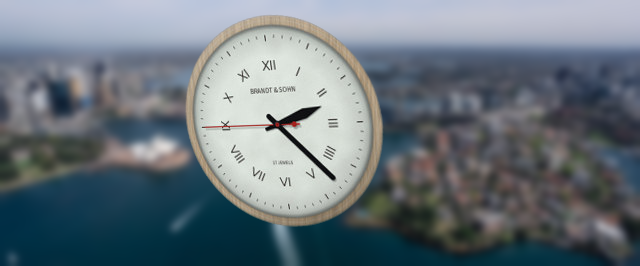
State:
2h22m45s
